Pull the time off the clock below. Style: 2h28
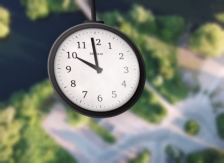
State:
9h59
